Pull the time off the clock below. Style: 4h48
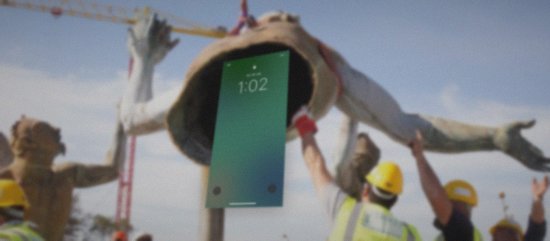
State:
1h02
